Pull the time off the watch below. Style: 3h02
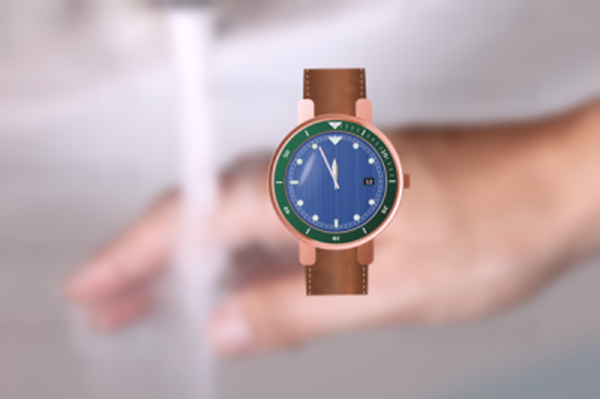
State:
11h56
